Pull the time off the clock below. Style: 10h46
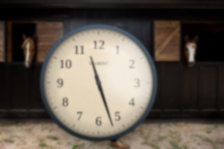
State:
11h27
